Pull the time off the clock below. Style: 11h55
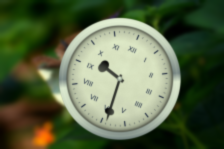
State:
9h29
